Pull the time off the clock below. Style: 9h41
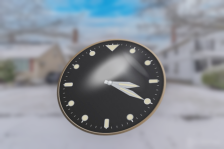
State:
3h20
